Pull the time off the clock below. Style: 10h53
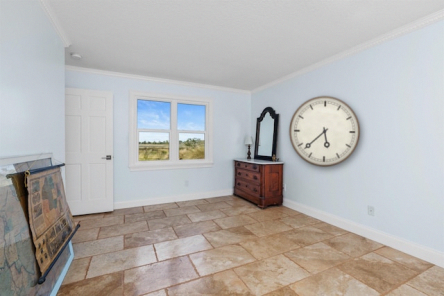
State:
5h38
